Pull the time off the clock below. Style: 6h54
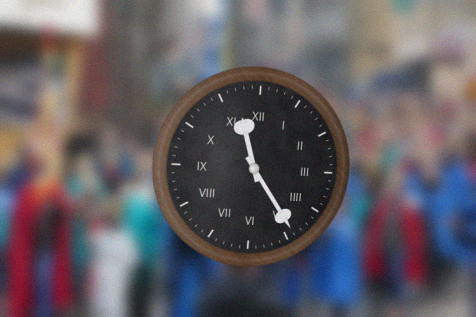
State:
11h24
